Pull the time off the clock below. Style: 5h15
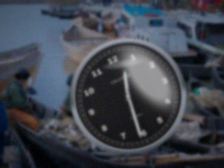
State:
12h31
